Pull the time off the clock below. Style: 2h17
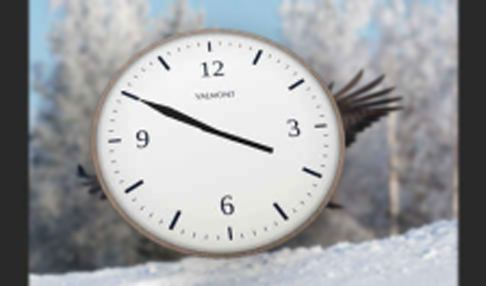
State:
3h50
